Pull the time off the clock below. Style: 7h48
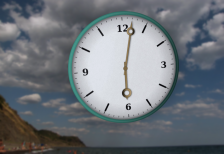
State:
6h02
